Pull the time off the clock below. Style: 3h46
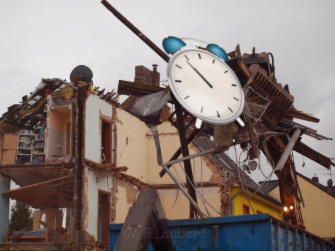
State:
10h54
